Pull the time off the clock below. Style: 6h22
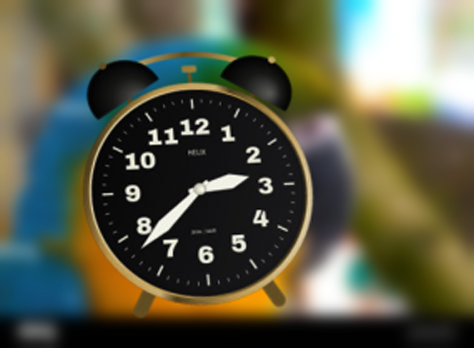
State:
2h38
